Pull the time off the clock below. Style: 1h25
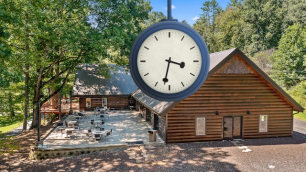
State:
3h32
